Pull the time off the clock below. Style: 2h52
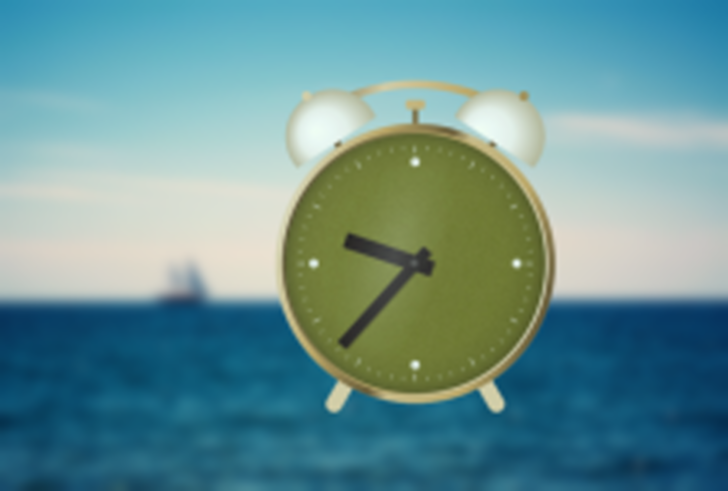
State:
9h37
